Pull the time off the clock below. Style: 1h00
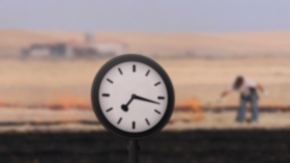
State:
7h17
